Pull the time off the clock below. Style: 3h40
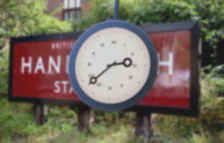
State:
2h38
